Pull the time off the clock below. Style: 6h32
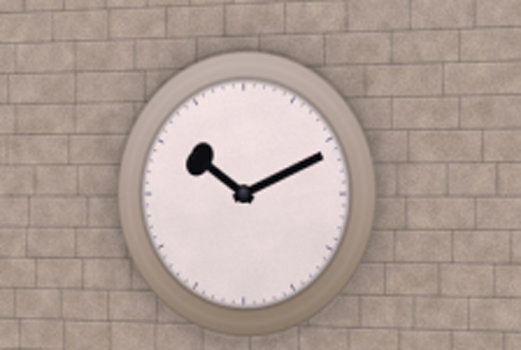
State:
10h11
